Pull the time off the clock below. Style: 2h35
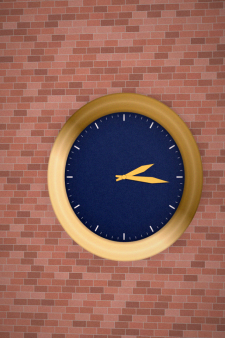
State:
2h16
